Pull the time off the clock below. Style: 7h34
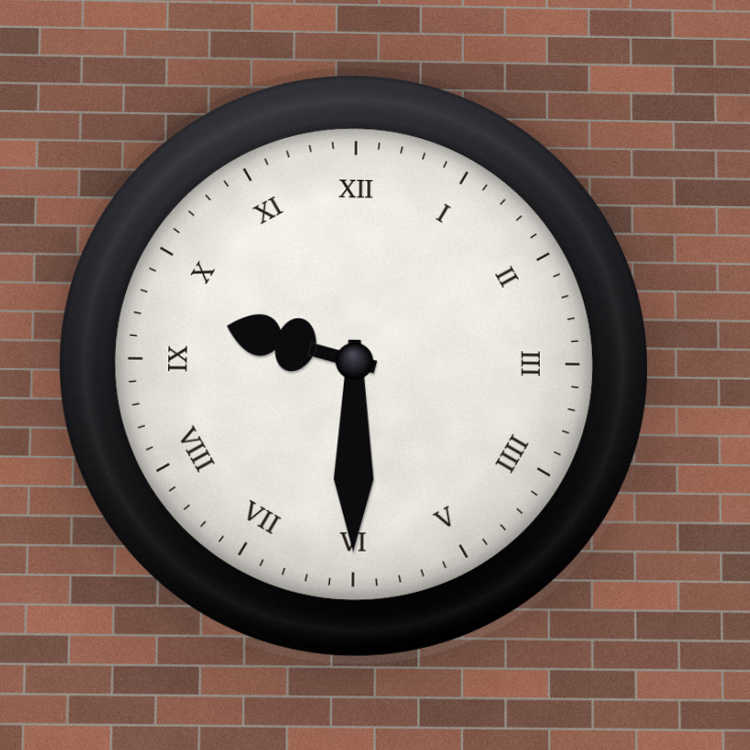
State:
9h30
